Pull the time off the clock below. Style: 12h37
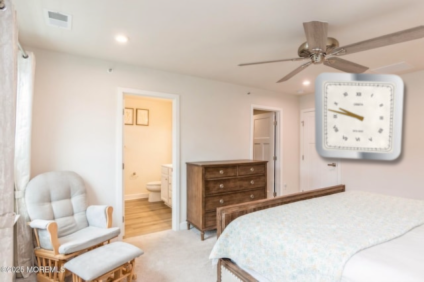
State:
9h47
